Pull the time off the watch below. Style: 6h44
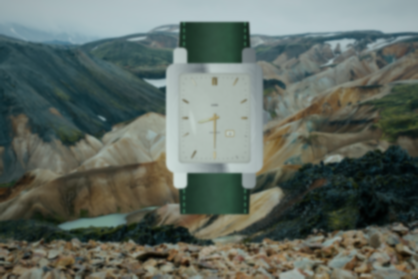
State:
8h30
